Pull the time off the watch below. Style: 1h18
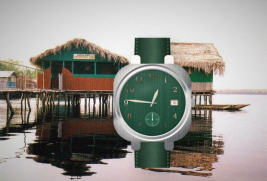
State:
12h46
